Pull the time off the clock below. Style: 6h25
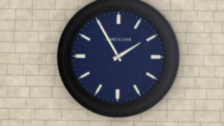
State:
1h55
